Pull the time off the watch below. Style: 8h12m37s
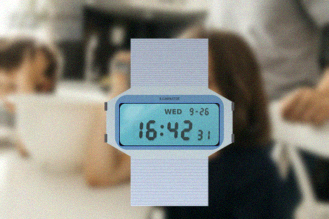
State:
16h42m31s
